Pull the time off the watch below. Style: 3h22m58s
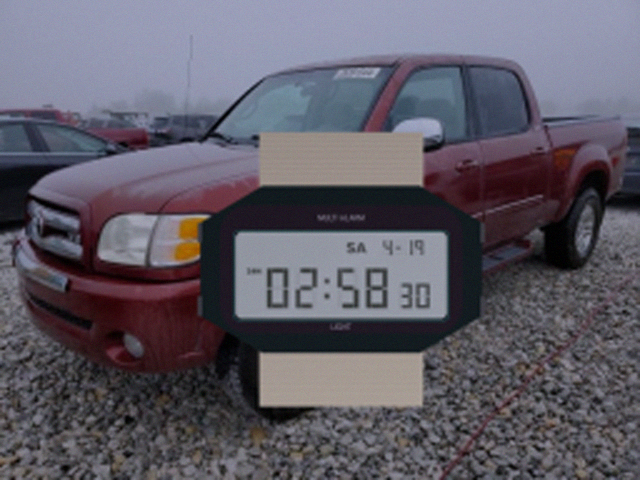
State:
2h58m30s
